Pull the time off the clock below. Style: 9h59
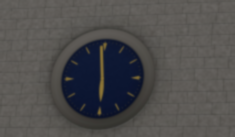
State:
5h59
